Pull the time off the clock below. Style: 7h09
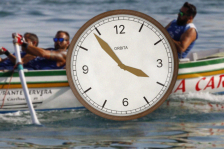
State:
3h54
